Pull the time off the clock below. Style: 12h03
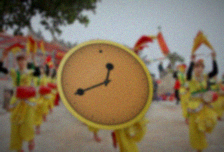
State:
12h42
